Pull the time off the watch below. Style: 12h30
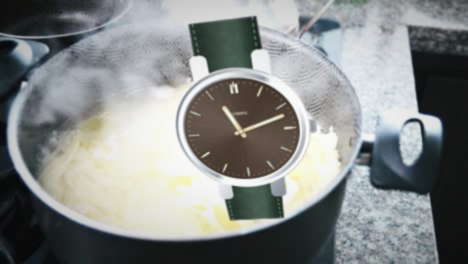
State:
11h12
